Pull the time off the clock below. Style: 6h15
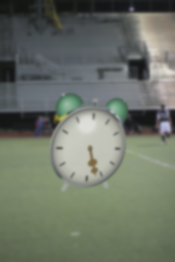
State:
5h27
